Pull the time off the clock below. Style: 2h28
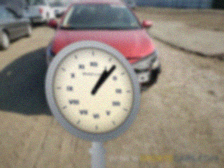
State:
1h07
